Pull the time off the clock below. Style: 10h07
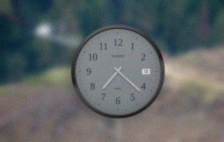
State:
7h22
